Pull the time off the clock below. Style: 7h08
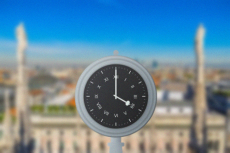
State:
4h00
